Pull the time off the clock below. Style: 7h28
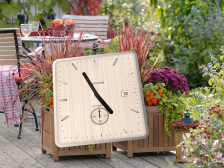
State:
4h56
